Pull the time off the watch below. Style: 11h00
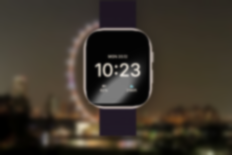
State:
10h23
